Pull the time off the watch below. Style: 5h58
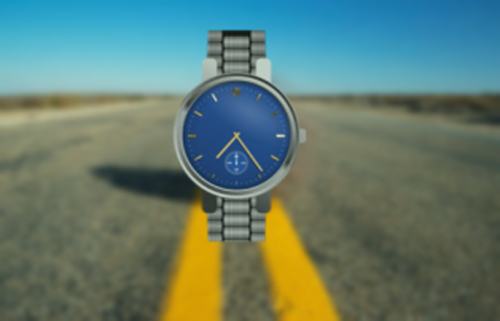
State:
7h24
